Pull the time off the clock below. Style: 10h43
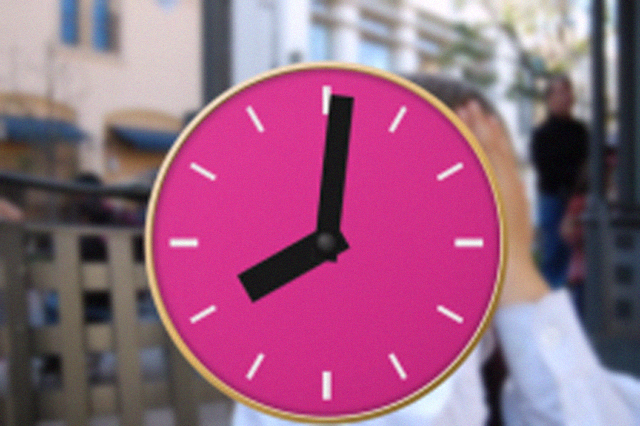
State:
8h01
